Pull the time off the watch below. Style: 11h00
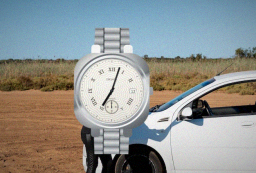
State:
7h03
